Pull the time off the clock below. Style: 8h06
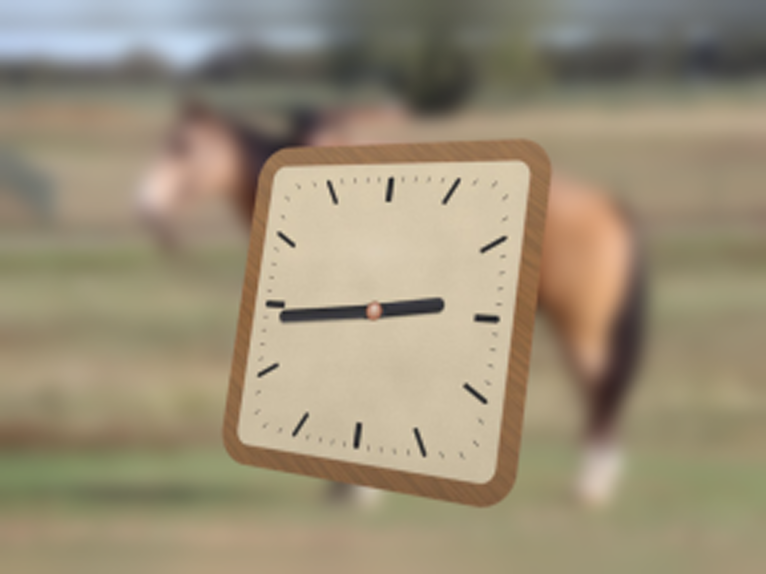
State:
2h44
